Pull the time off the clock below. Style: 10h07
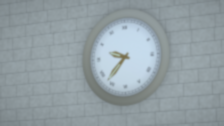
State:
9h37
